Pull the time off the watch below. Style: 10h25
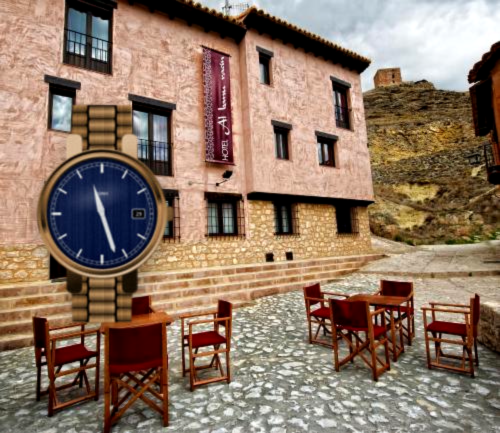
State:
11h27
